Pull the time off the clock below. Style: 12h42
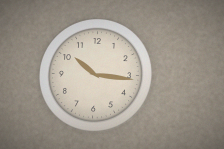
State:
10h16
